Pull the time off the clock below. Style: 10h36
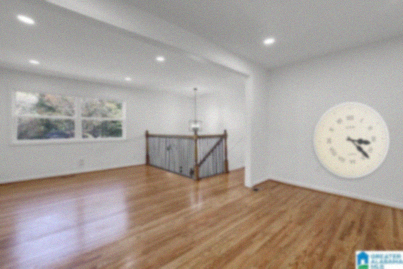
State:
3h23
